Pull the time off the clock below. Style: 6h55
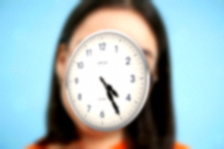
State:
4h25
